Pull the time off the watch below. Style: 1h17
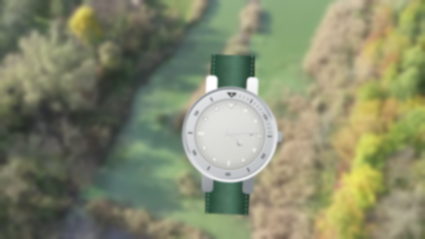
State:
4h14
